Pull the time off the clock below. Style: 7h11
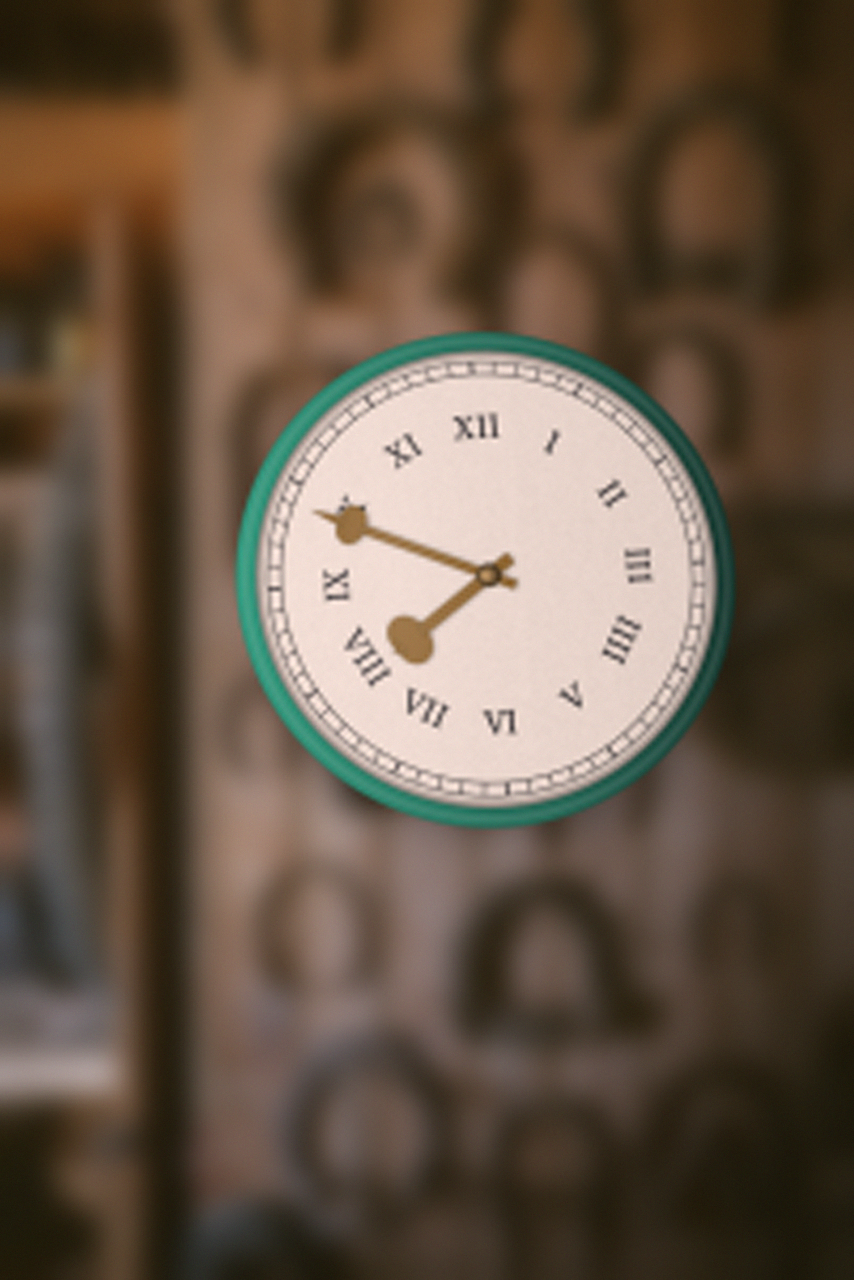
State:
7h49
